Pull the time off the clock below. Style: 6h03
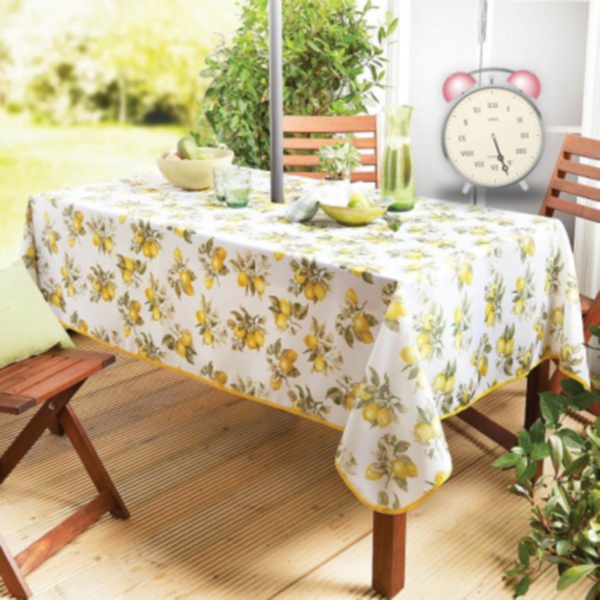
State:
5h27
